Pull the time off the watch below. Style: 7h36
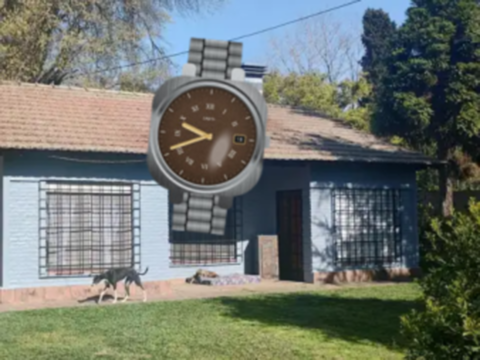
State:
9h41
